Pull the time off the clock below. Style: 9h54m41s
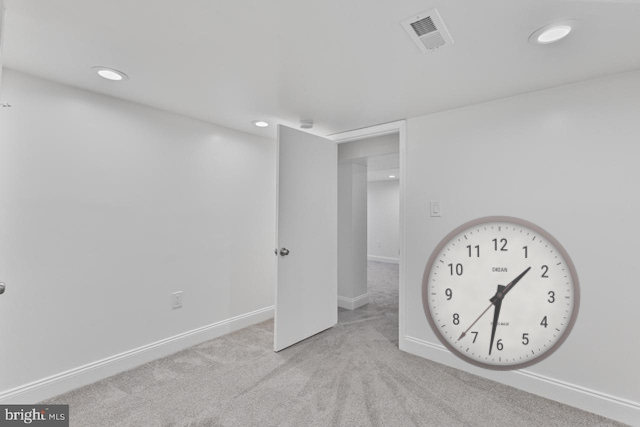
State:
1h31m37s
